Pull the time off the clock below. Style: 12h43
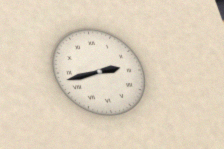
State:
2h43
